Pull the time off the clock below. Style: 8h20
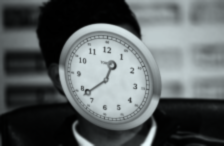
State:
12h38
